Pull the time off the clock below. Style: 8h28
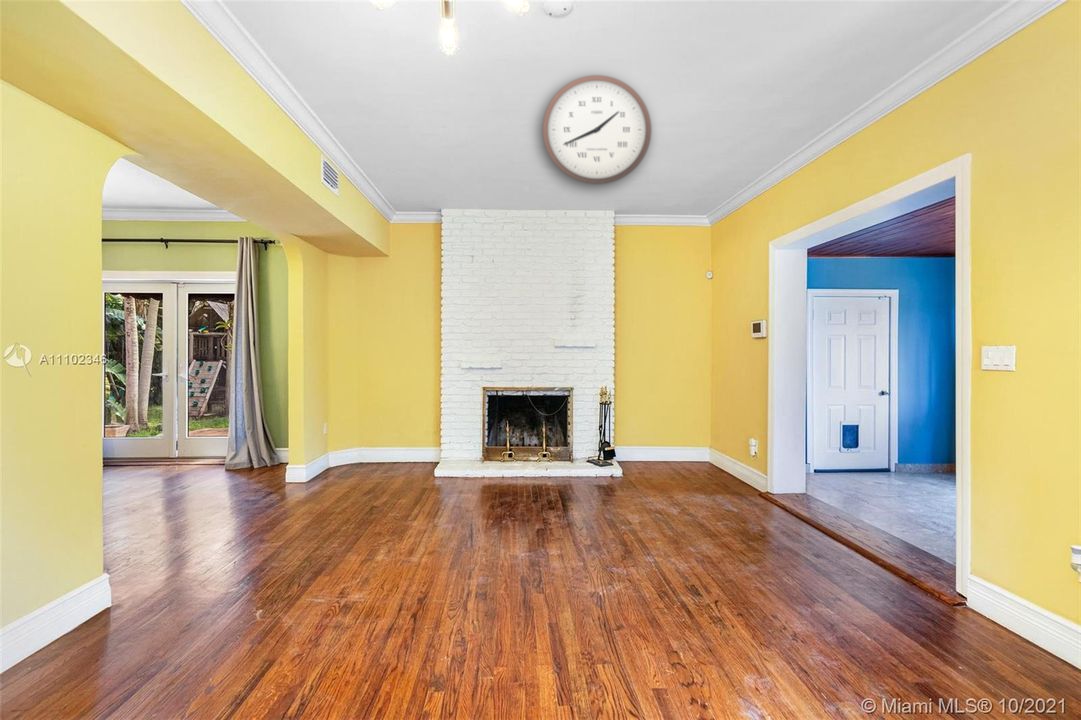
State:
1h41
